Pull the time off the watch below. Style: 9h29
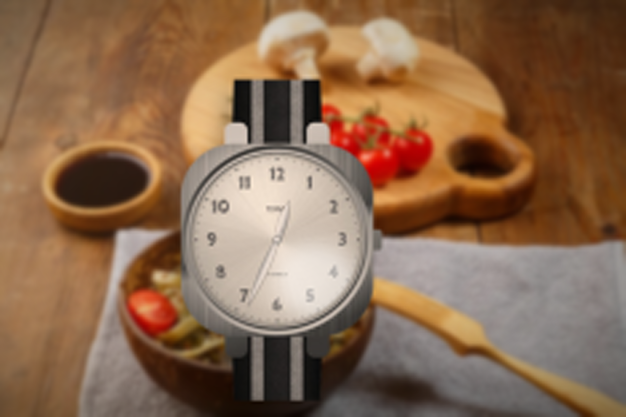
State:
12h34
